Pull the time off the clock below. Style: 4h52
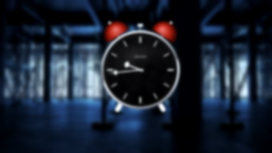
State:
9h44
